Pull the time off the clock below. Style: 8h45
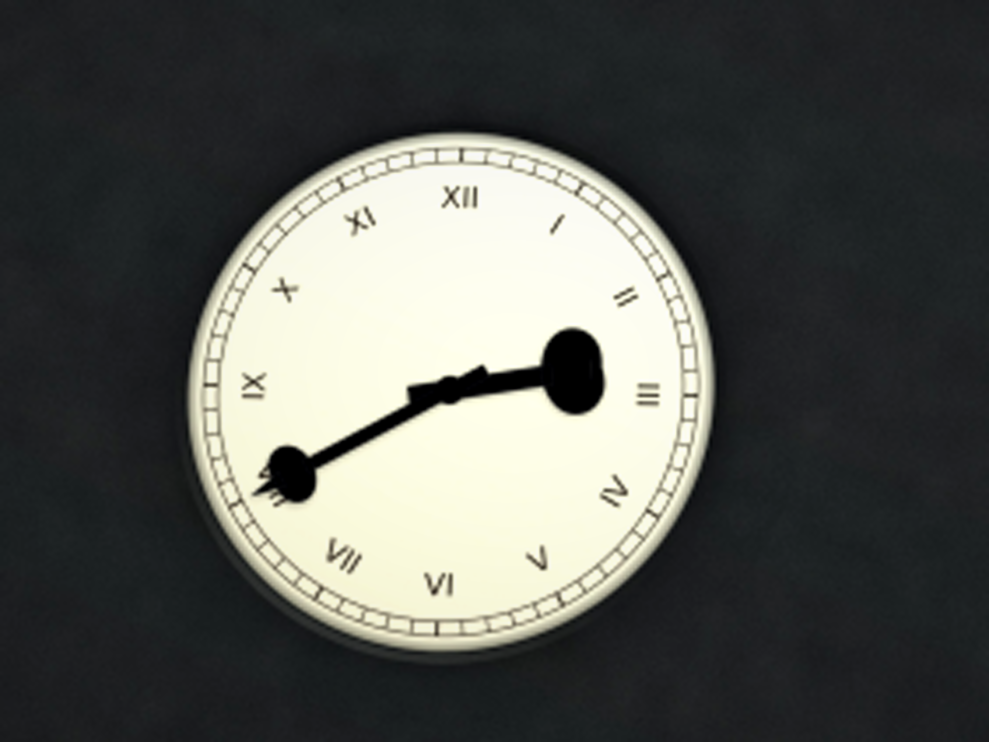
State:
2h40
